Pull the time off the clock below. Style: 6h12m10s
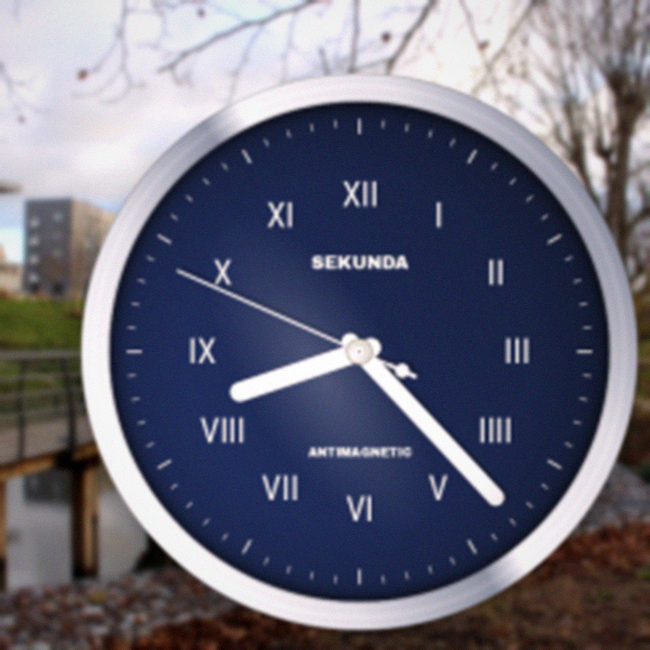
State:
8h22m49s
